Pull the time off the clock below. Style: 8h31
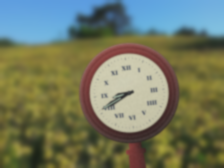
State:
8h41
